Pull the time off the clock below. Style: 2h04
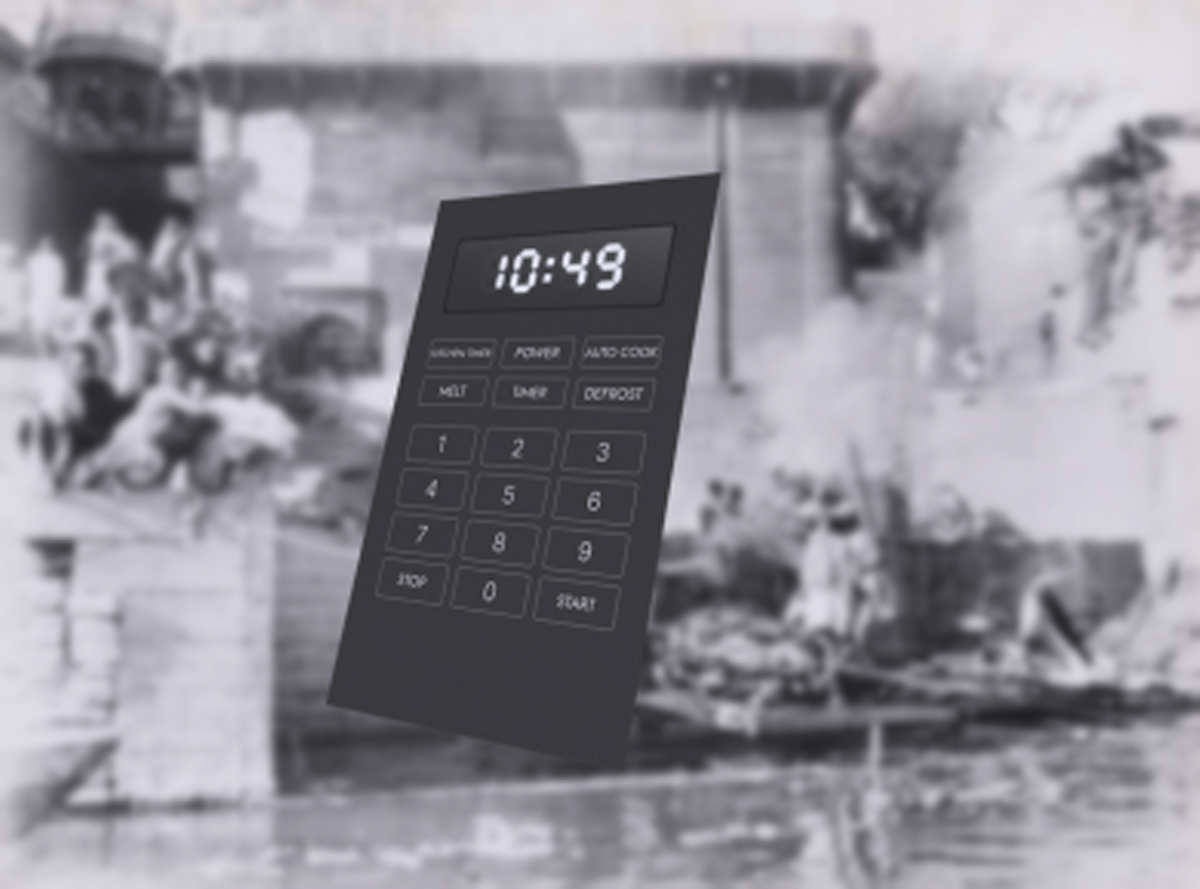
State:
10h49
